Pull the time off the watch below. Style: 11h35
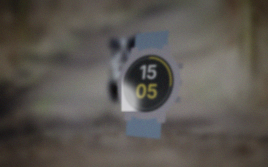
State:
15h05
